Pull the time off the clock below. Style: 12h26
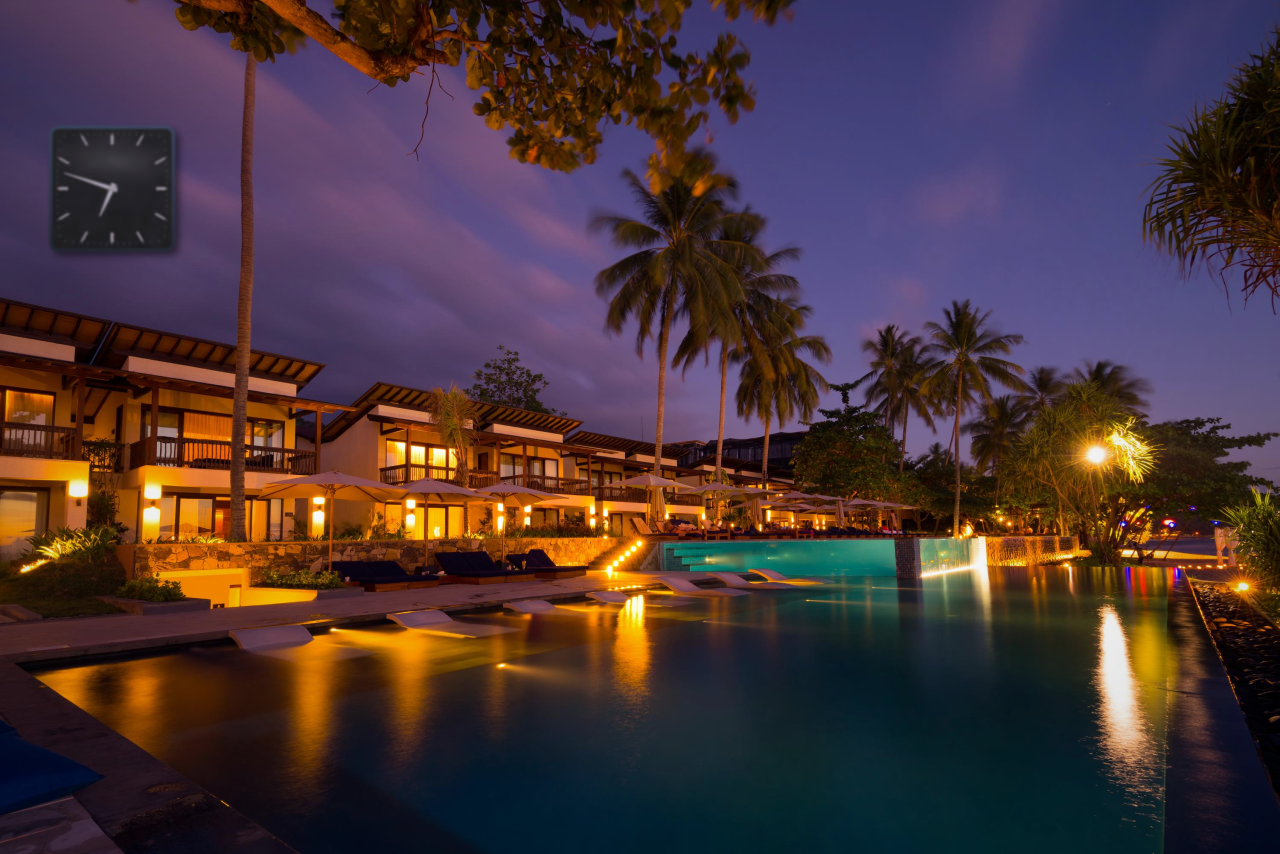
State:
6h48
